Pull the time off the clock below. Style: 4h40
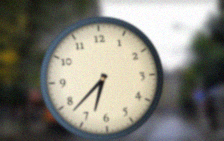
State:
6h38
